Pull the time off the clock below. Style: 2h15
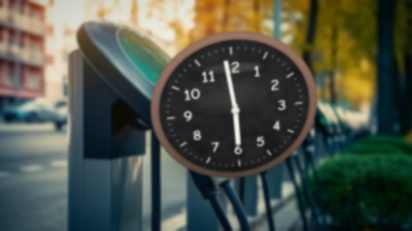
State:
5h59
